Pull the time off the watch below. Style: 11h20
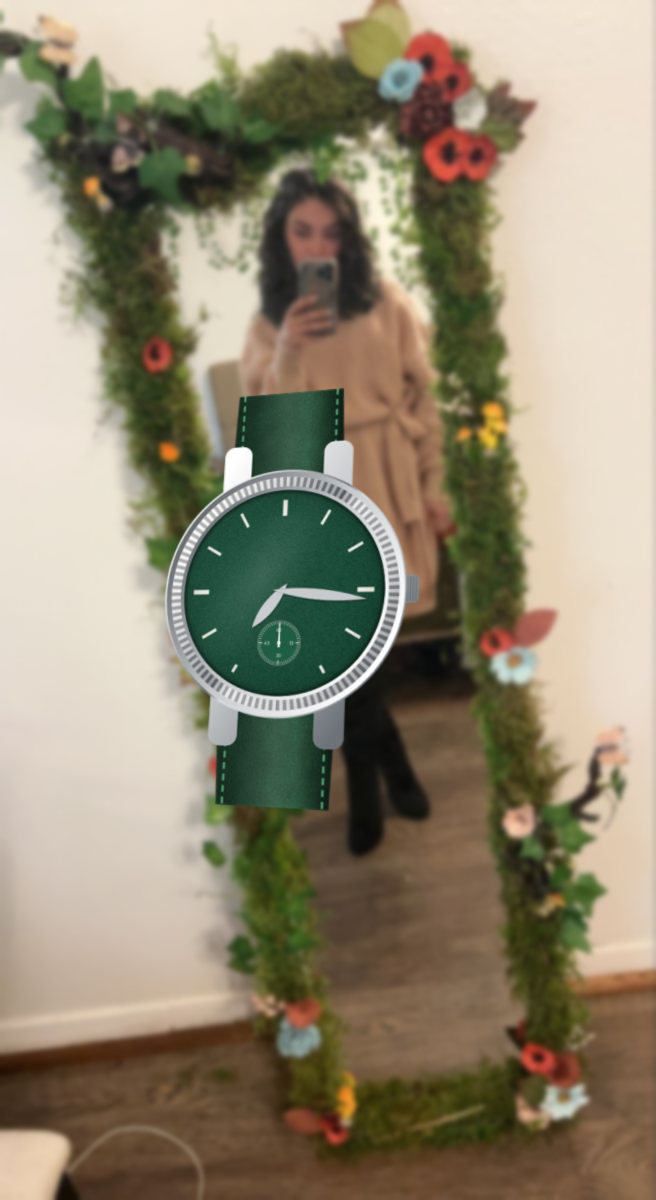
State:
7h16
